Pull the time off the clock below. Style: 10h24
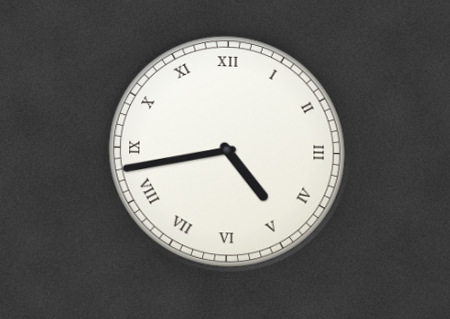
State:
4h43
